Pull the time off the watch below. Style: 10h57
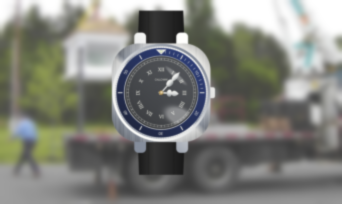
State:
3h07
